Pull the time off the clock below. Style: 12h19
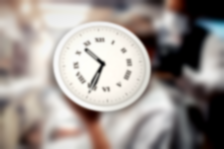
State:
10h35
